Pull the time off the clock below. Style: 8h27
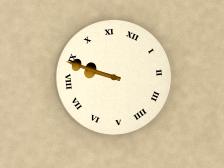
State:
8h44
